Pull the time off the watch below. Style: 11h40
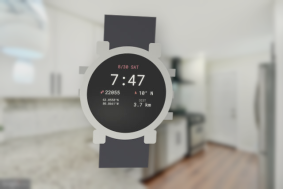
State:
7h47
